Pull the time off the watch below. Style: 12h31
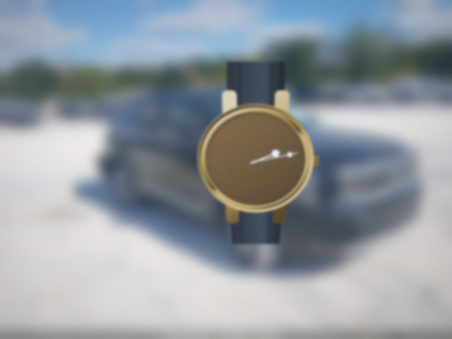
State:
2h13
